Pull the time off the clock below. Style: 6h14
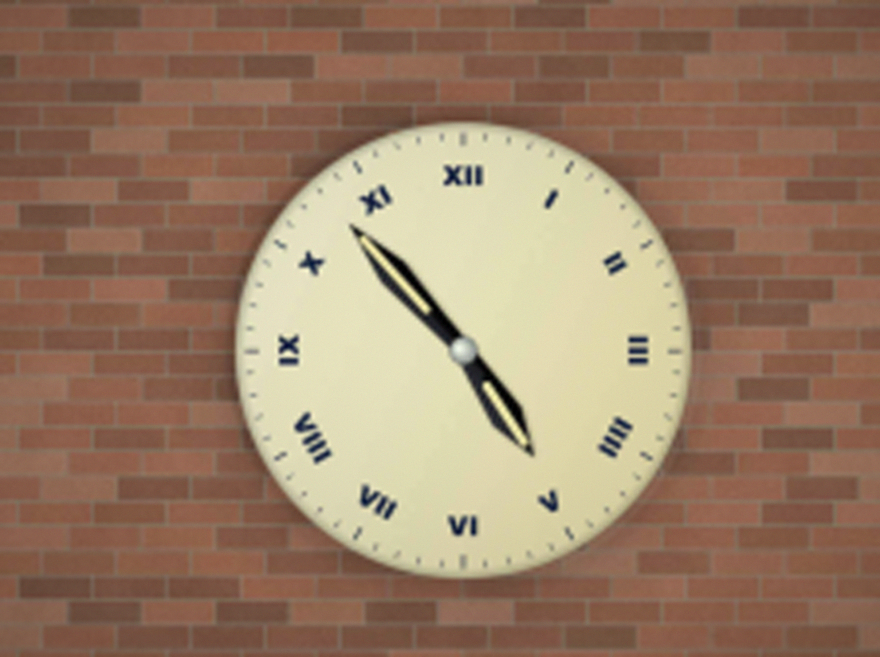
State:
4h53
